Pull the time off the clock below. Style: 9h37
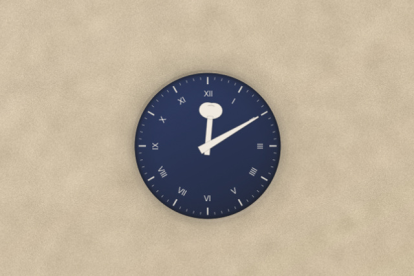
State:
12h10
